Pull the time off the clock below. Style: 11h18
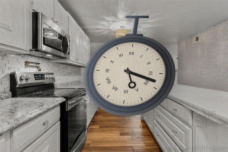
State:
5h18
